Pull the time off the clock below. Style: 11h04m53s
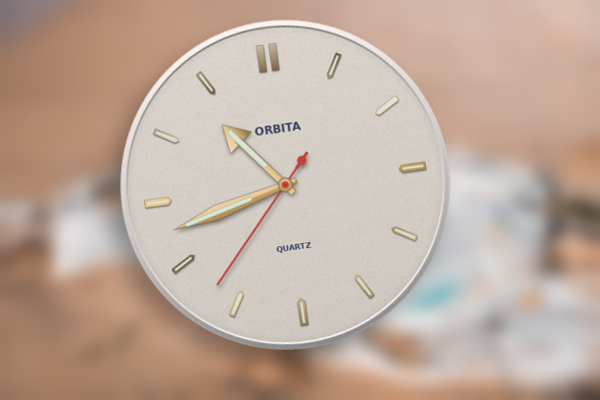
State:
10h42m37s
